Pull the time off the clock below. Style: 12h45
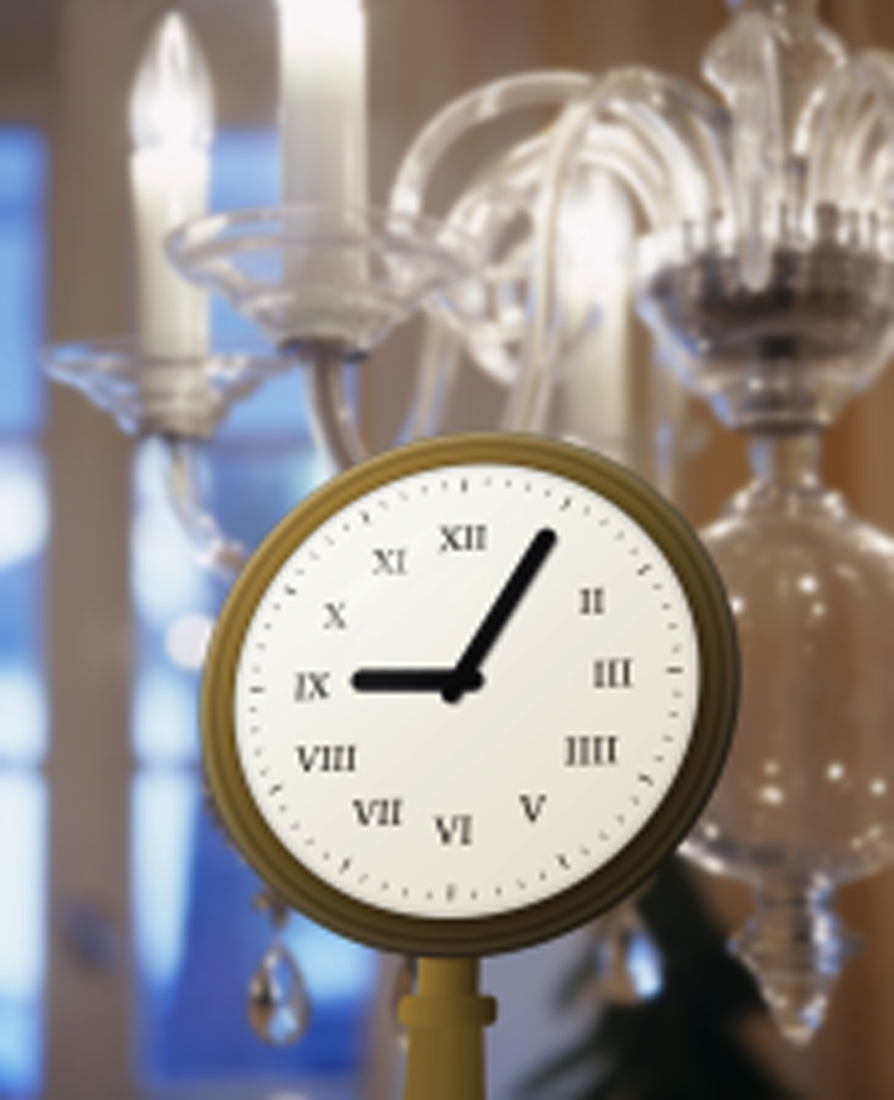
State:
9h05
